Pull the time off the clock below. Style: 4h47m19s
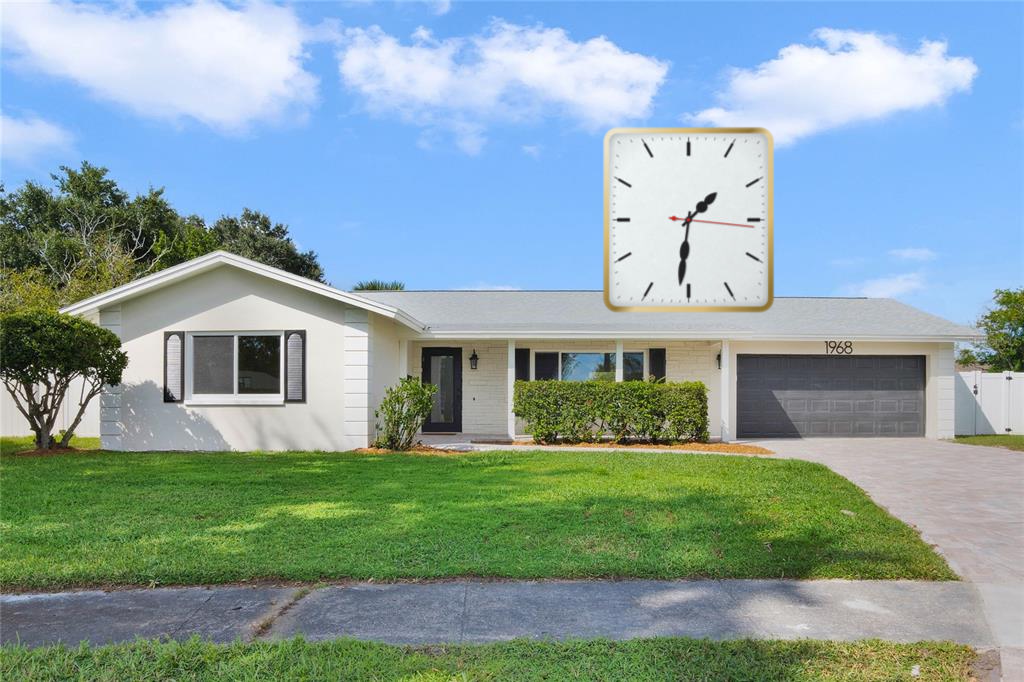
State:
1h31m16s
